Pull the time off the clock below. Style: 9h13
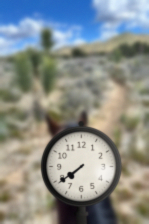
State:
7h39
